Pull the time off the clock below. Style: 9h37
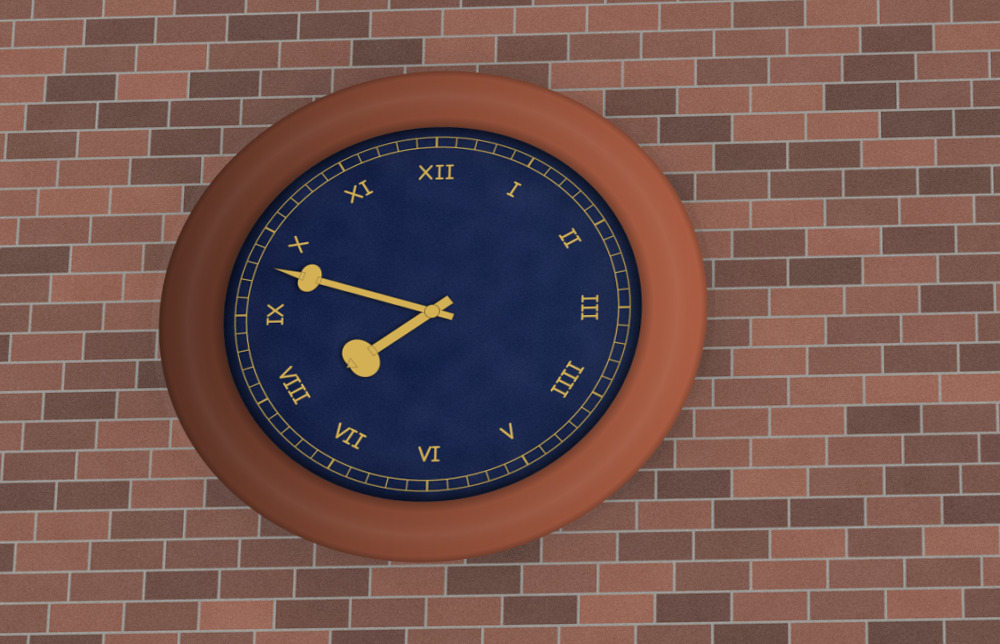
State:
7h48
